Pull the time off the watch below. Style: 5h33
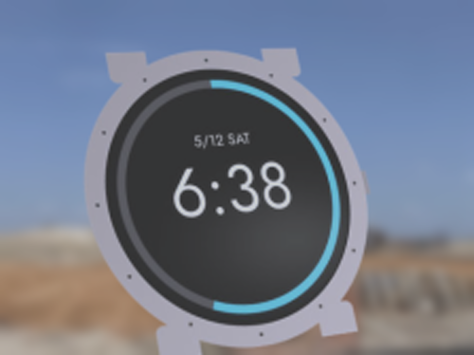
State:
6h38
